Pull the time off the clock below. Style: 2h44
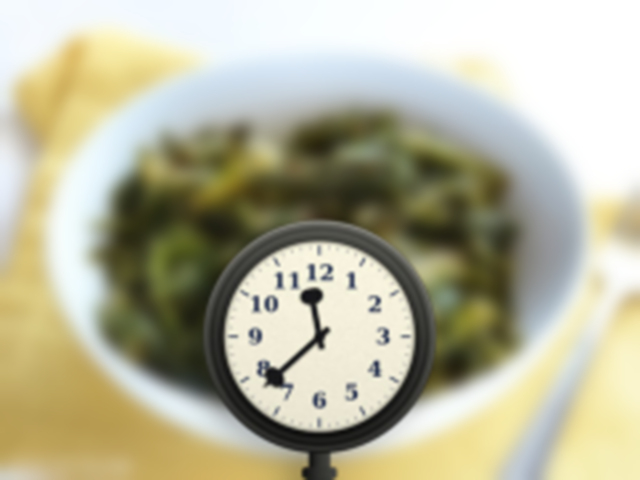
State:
11h38
